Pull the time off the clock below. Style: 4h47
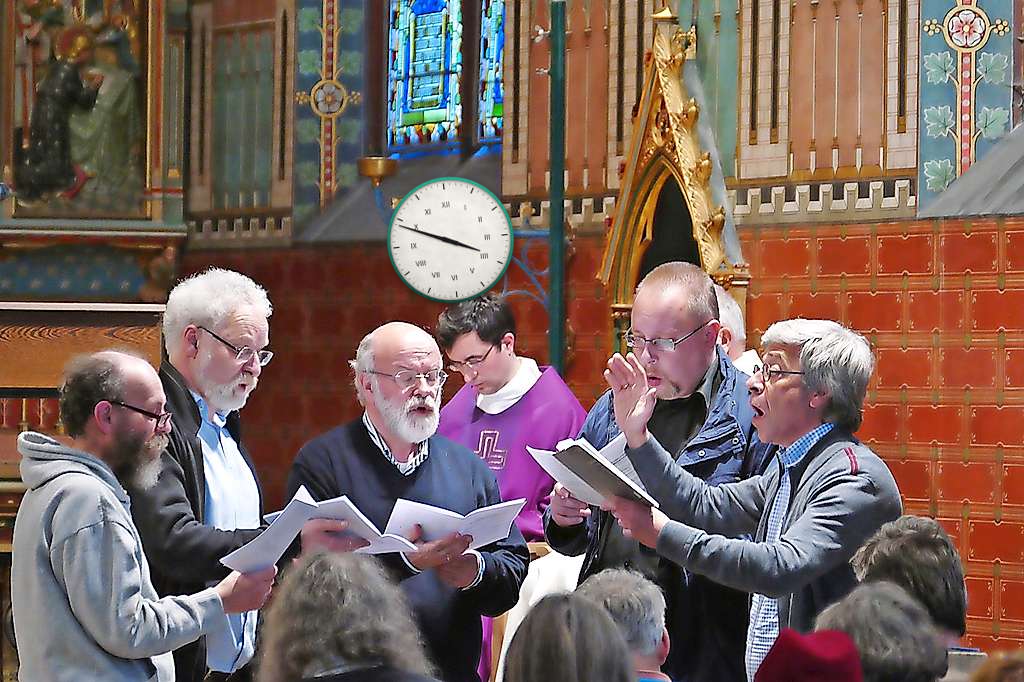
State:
3h49
